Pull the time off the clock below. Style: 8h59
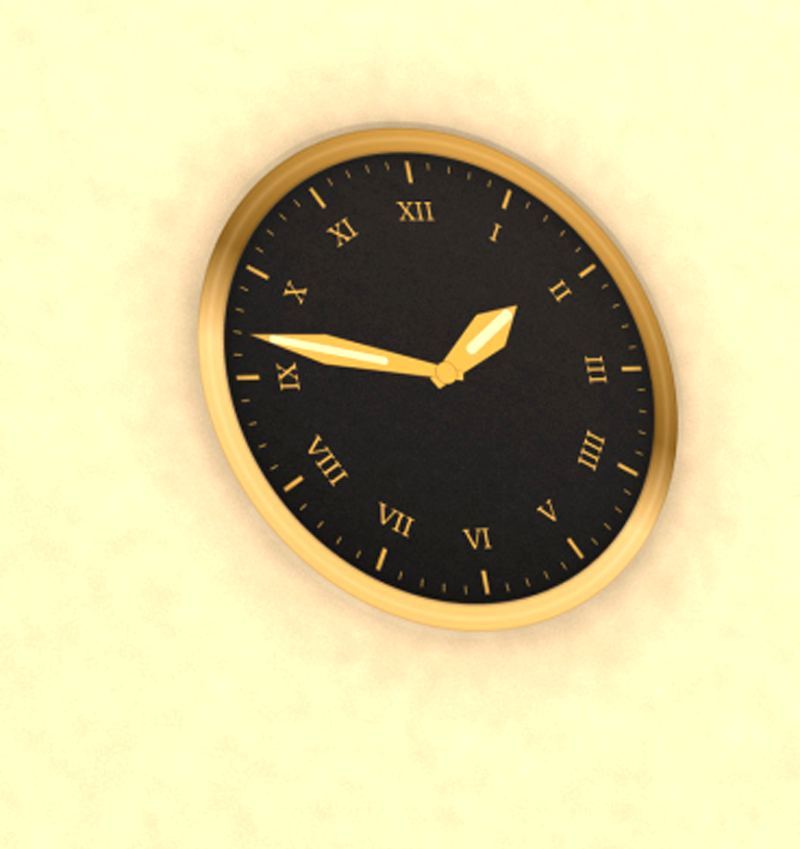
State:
1h47
